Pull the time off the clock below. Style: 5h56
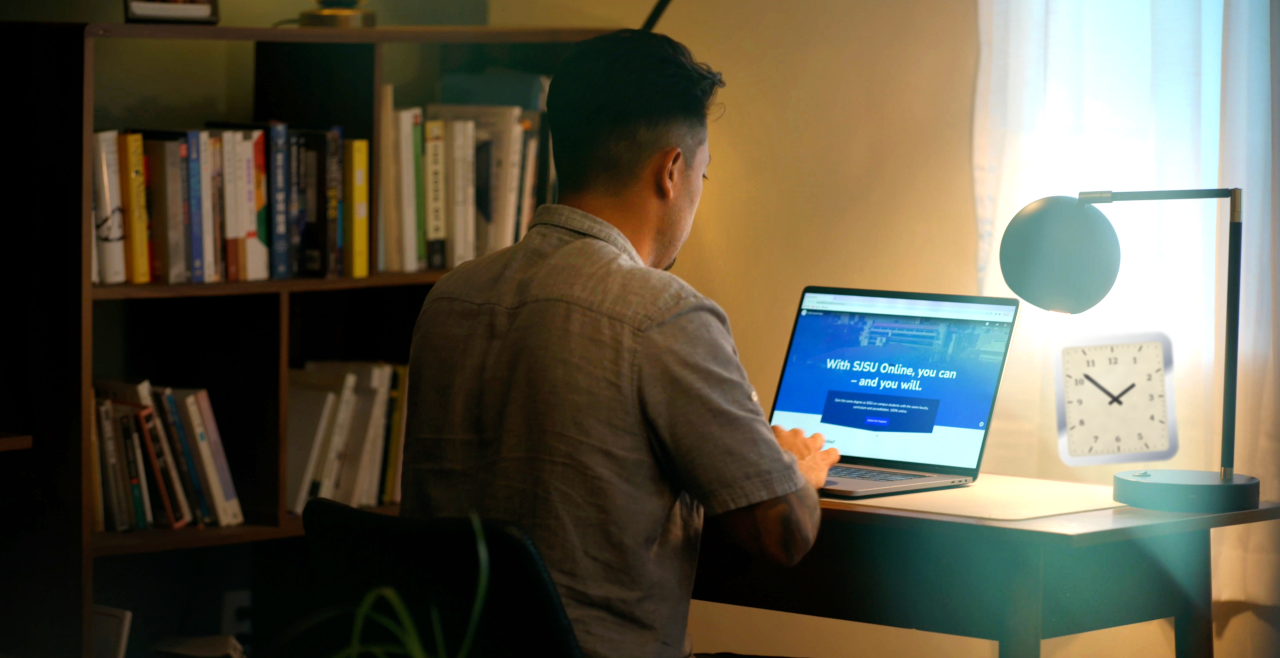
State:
1h52
